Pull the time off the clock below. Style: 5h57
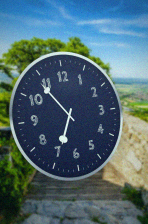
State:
6h54
